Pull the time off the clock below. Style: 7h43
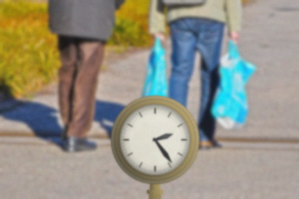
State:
2h24
